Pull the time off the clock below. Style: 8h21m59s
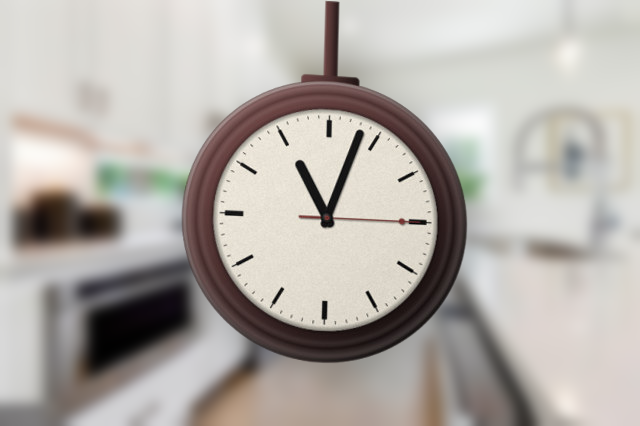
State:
11h03m15s
